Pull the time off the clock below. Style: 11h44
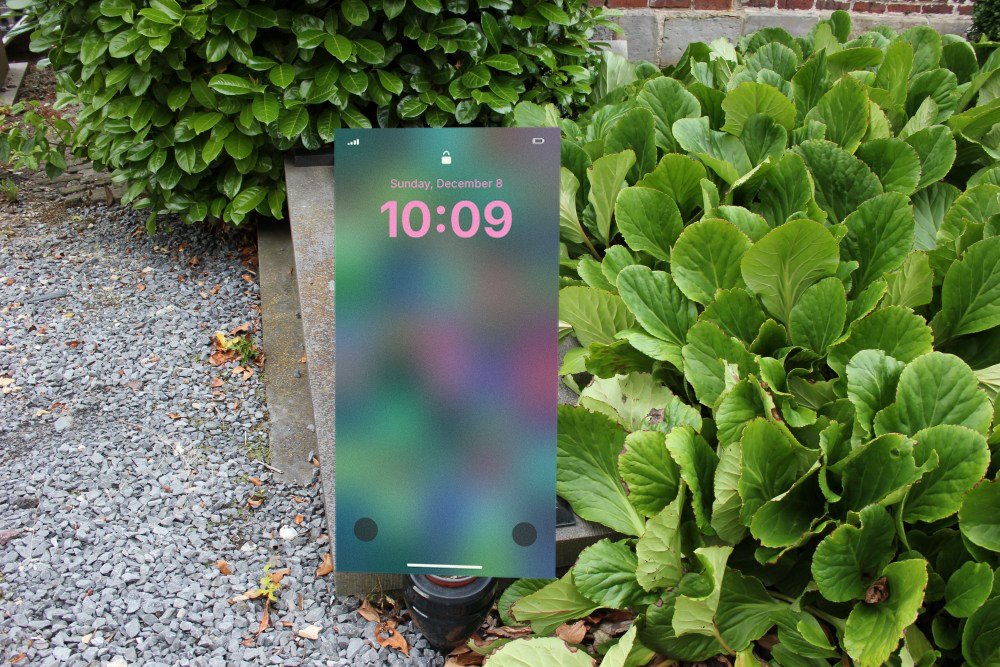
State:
10h09
